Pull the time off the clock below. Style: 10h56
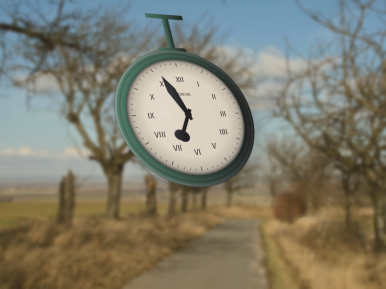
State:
6h56
